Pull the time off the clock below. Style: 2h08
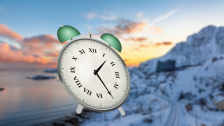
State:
1h25
